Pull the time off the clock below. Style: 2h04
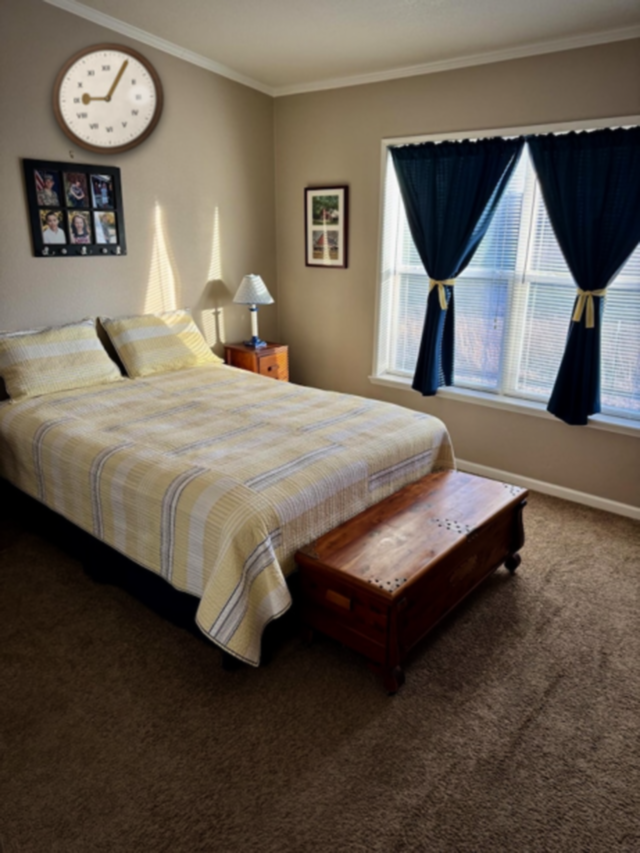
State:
9h05
